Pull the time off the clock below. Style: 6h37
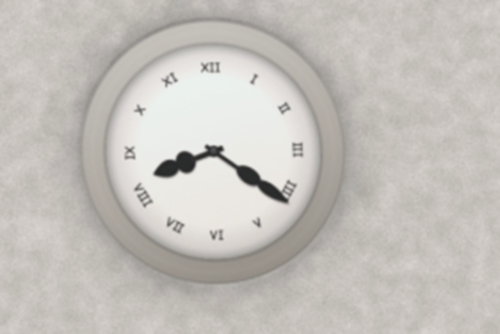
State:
8h21
